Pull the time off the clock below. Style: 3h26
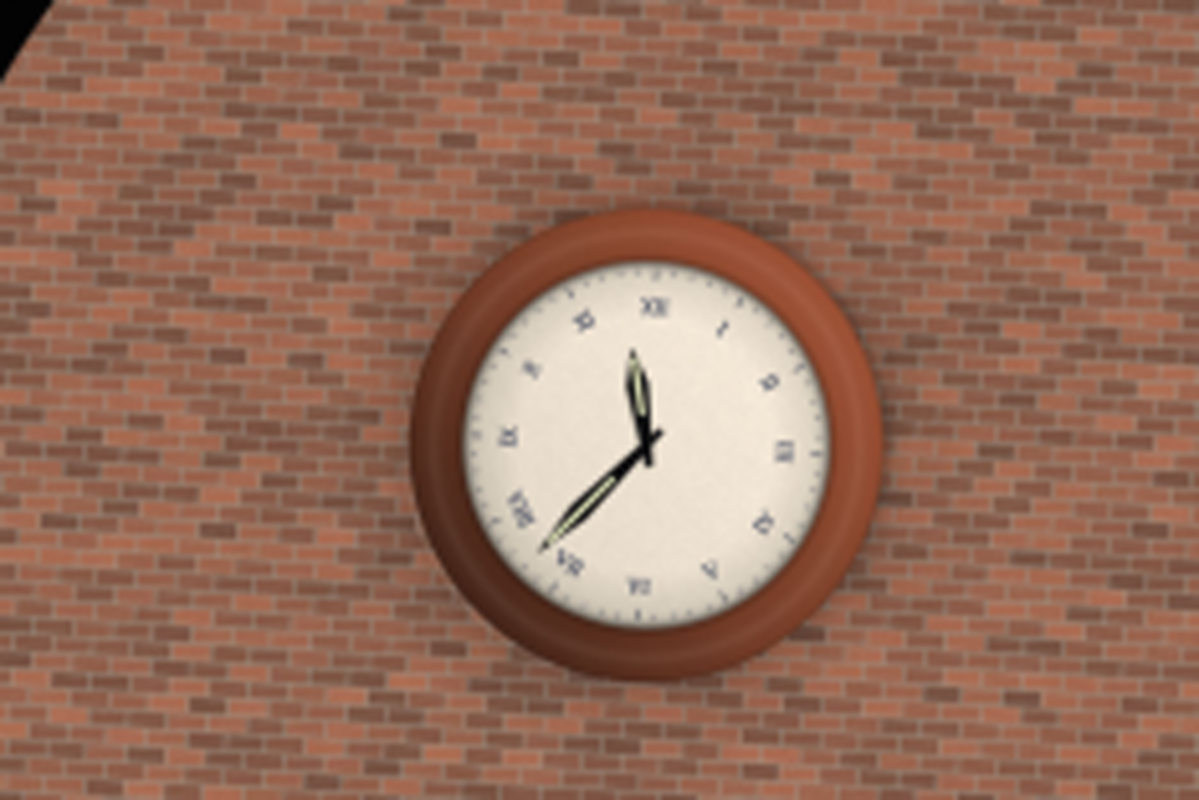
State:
11h37
